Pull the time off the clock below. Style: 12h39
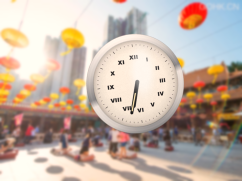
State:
6h33
